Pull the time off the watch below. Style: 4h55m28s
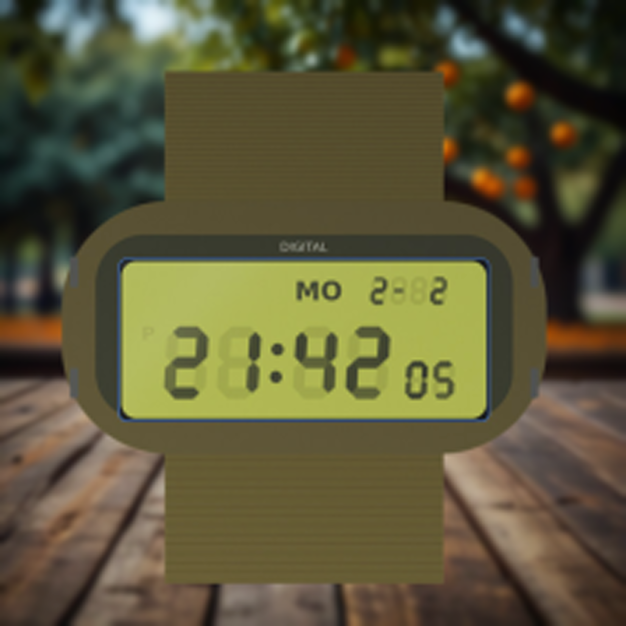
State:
21h42m05s
